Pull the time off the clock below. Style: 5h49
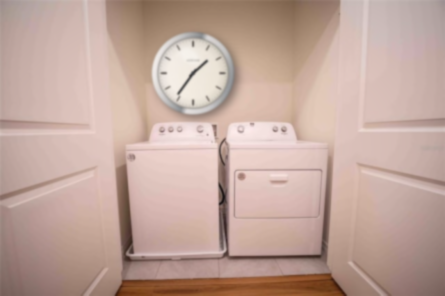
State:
1h36
